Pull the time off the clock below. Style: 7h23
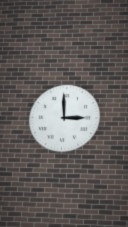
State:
2h59
